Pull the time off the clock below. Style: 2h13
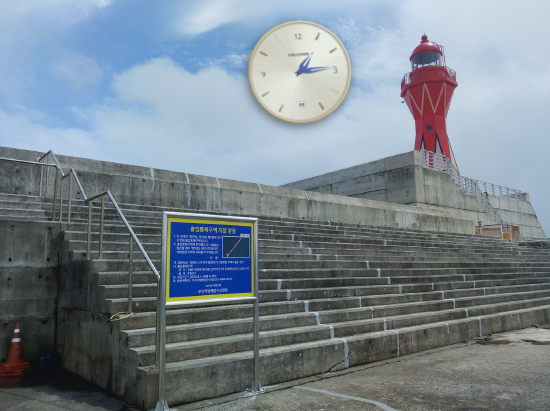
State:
1h14
